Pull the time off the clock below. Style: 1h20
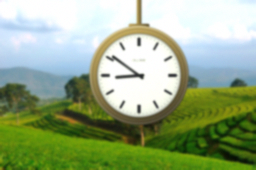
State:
8h51
